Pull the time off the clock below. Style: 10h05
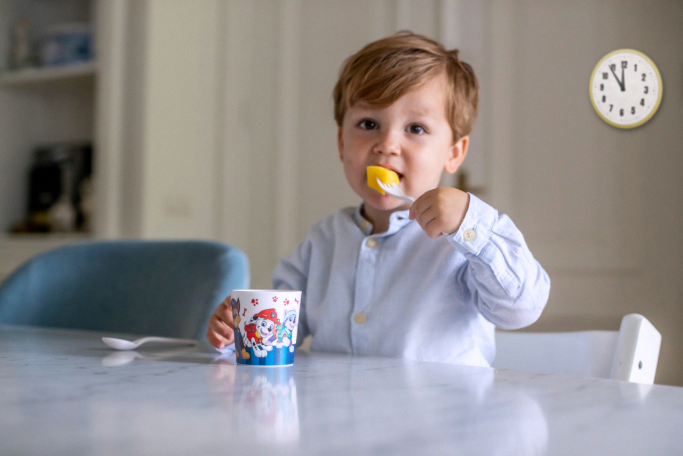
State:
11h54
